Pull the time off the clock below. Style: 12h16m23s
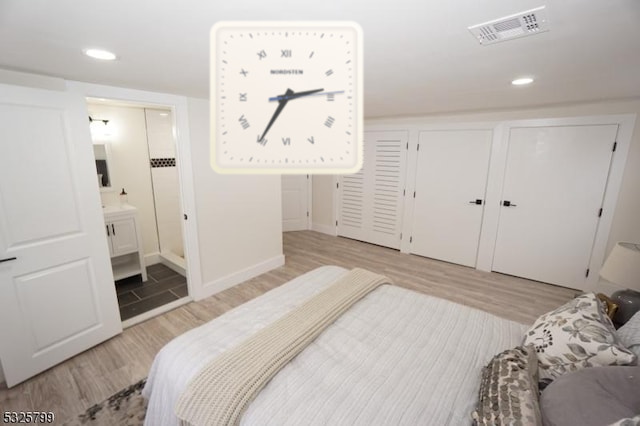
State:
2h35m14s
